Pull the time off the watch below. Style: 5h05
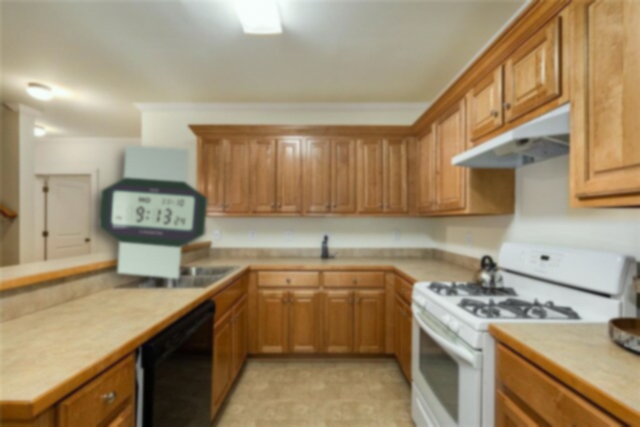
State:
9h13
